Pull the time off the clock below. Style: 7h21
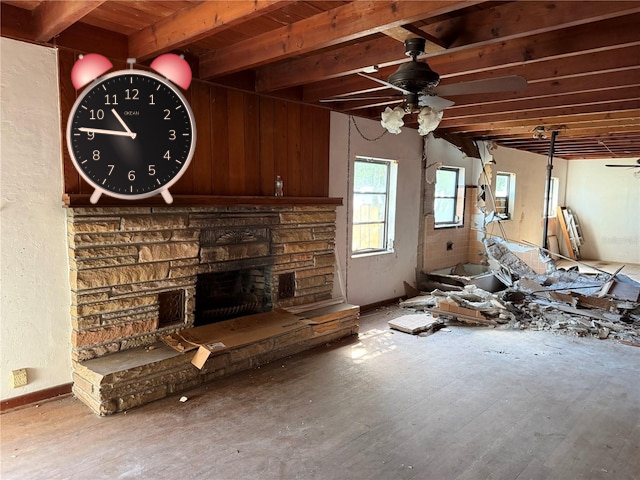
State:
10h46
